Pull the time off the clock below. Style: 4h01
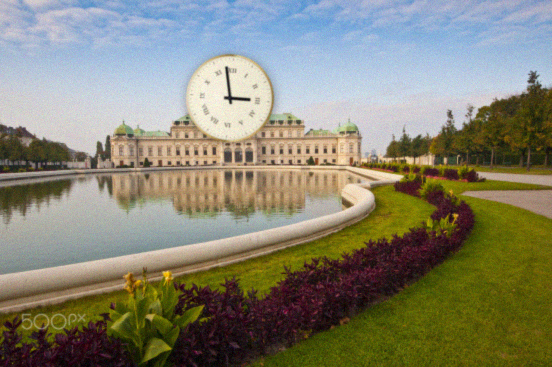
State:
2h58
